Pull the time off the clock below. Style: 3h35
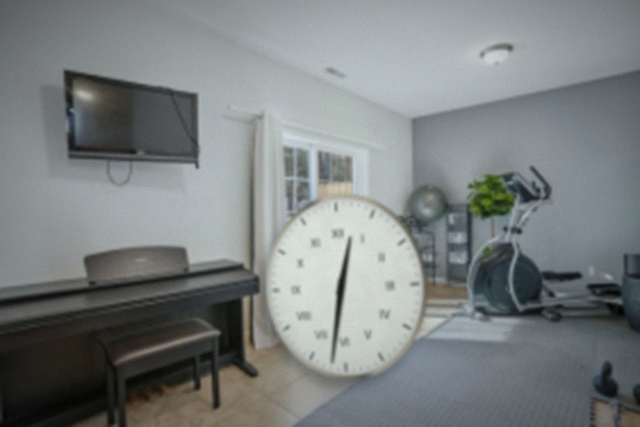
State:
12h32
